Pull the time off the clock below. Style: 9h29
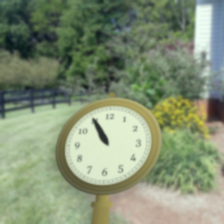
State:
10h55
